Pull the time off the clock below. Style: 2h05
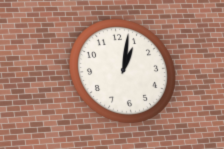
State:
1h03
